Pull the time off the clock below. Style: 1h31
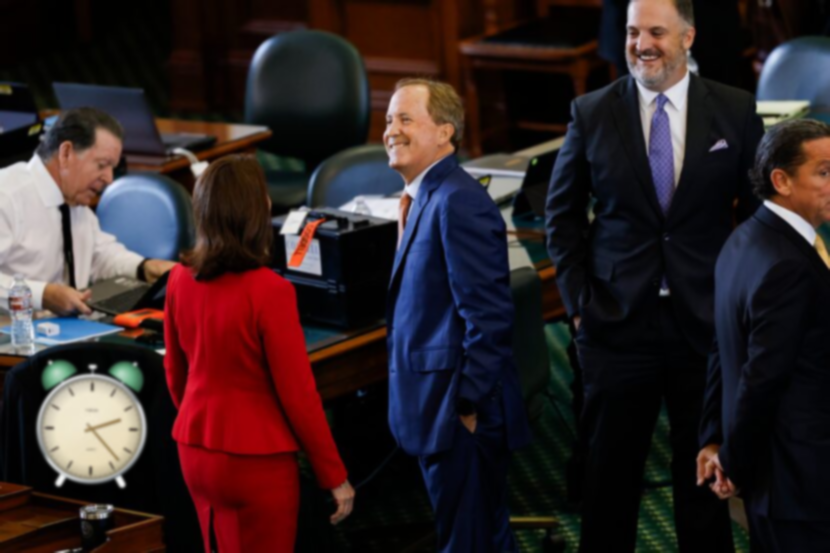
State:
2h23
